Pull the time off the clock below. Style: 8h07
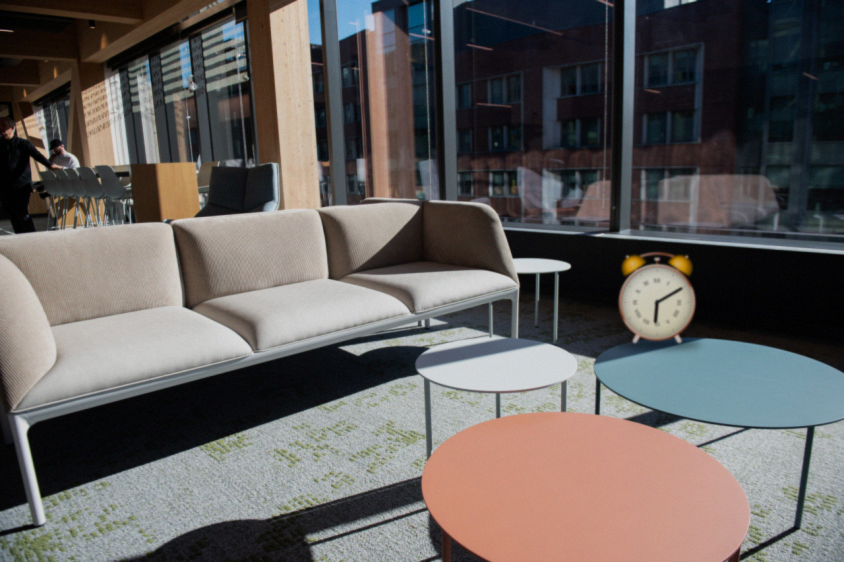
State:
6h10
